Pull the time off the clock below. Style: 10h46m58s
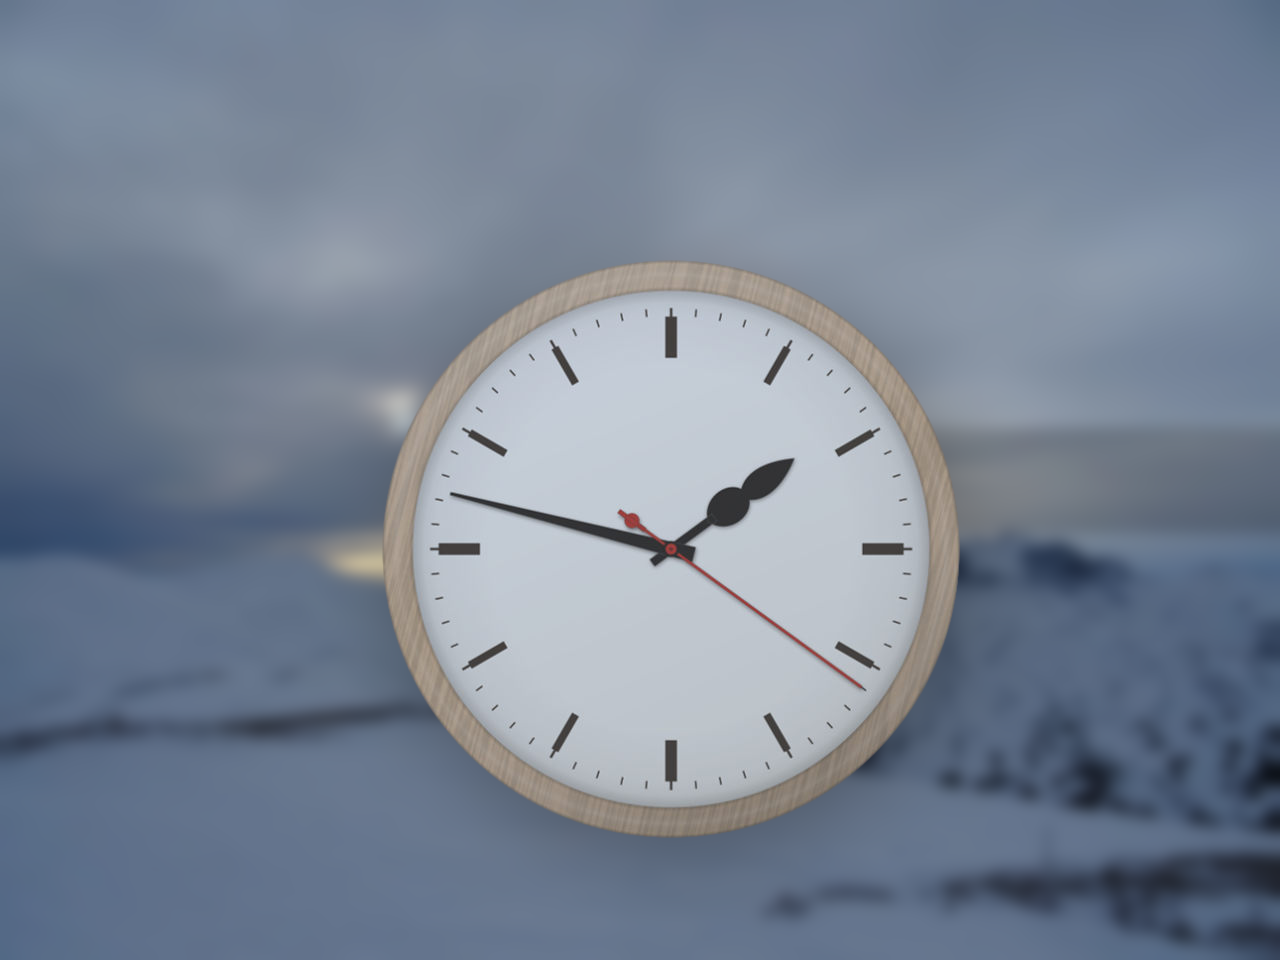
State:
1h47m21s
